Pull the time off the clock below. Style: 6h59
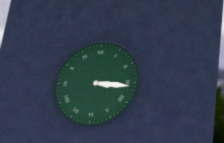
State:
3h16
